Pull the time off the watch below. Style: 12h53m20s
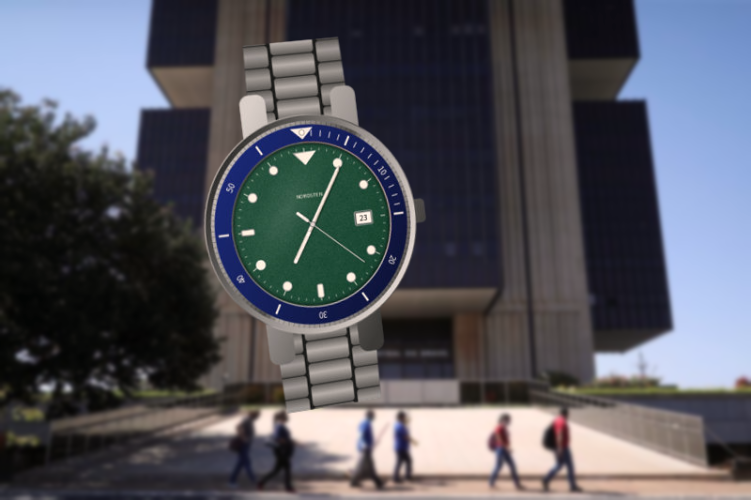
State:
7h05m22s
